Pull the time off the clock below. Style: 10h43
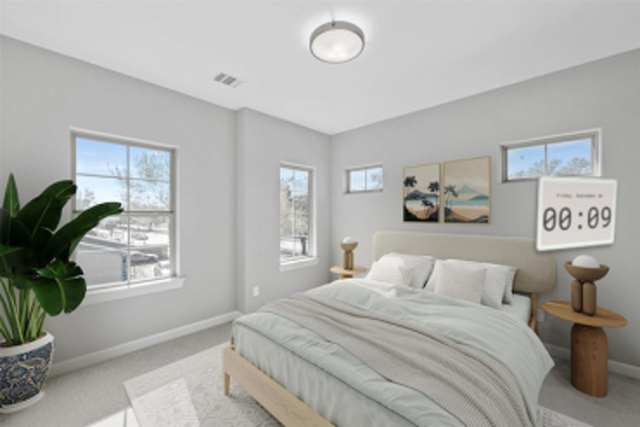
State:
0h09
